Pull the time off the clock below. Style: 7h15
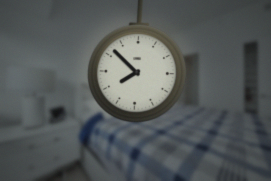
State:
7h52
